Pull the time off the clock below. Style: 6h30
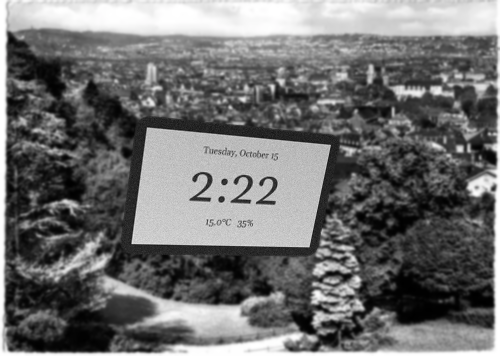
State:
2h22
